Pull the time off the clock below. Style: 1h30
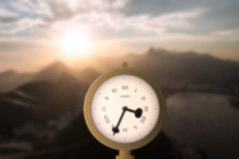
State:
3h34
